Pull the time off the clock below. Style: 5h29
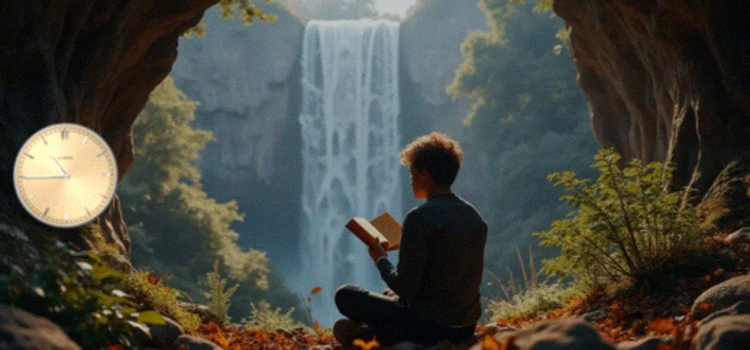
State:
10h45
